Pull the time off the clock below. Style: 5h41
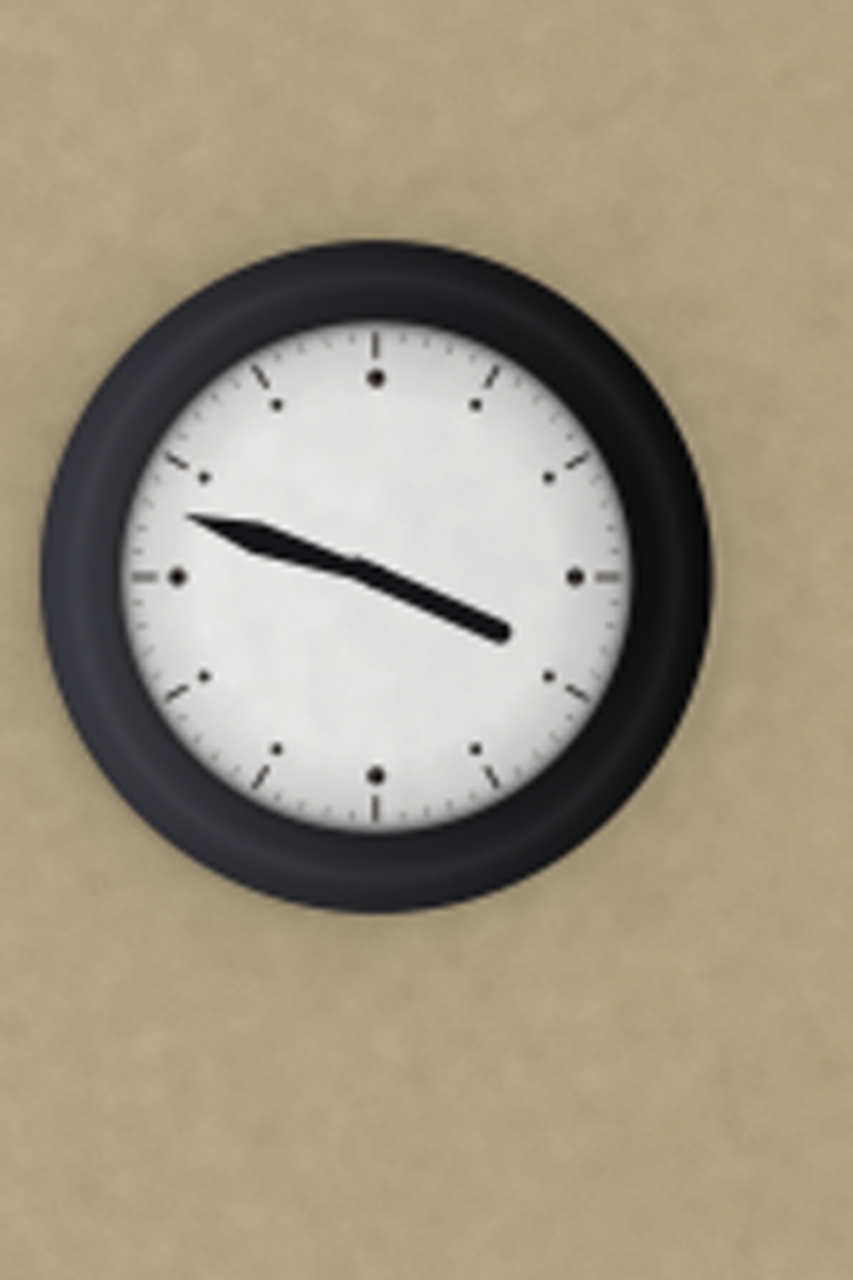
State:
3h48
